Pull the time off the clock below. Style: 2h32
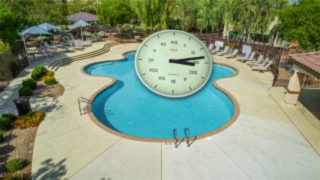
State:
3h13
